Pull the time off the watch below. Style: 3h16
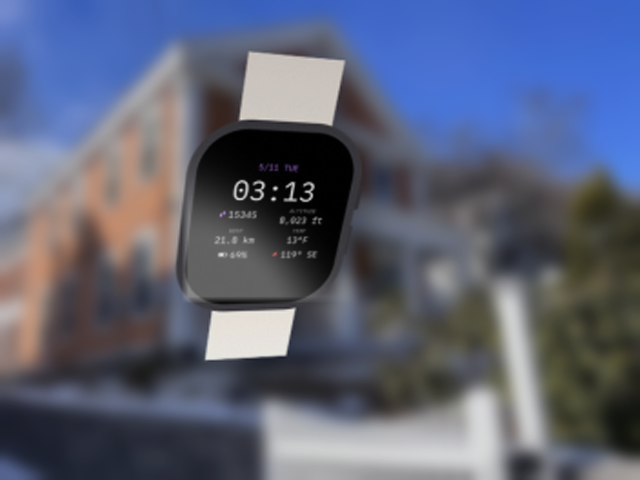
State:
3h13
